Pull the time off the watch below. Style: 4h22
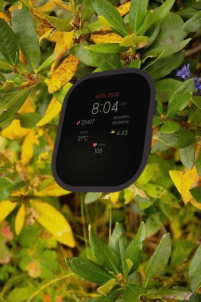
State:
8h04
